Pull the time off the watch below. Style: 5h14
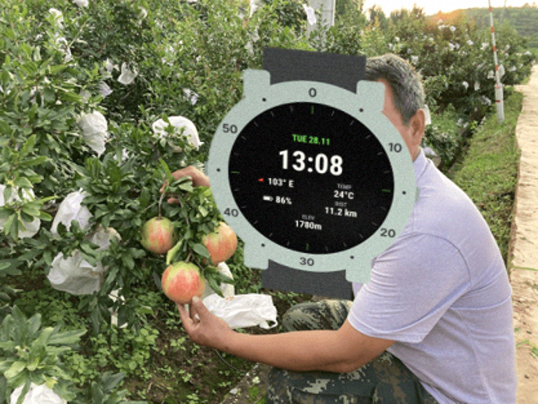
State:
13h08
